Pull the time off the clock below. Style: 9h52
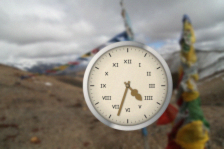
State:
4h33
